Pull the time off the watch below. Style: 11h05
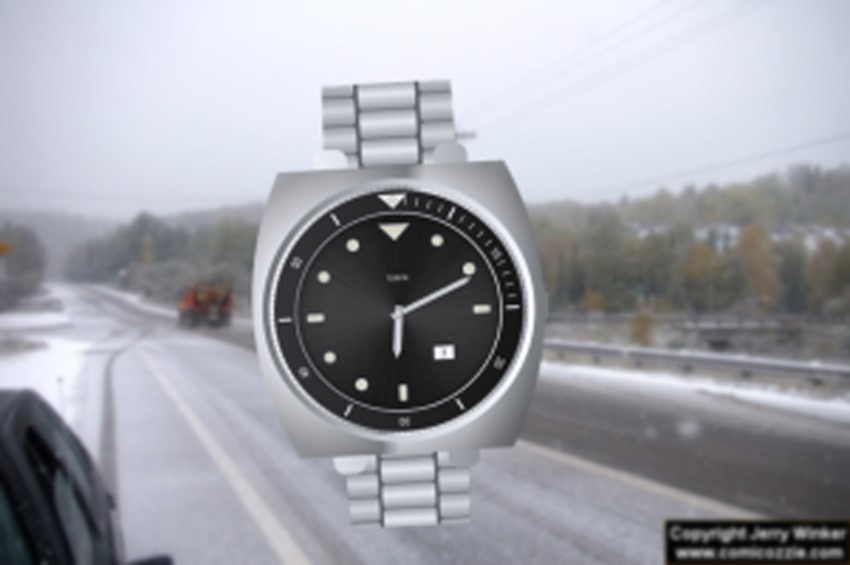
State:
6h11
